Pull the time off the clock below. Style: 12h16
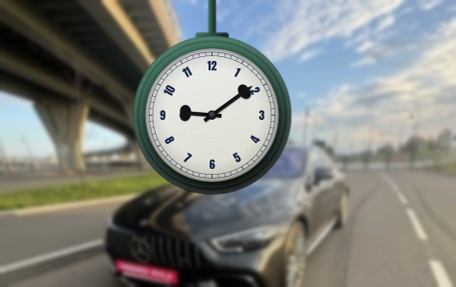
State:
9h09
